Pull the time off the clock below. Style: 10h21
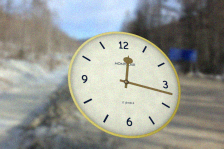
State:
12h17
